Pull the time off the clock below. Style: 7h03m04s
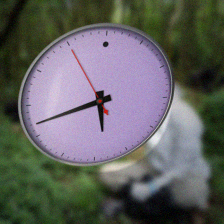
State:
5h41m55s
